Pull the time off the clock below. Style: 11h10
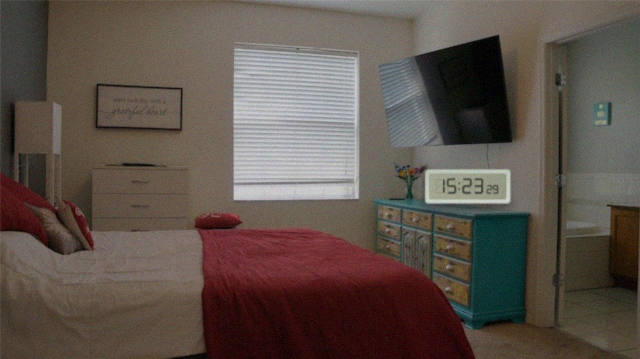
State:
15h23
